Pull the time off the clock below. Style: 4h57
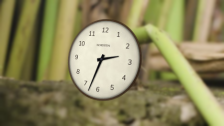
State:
2h33
